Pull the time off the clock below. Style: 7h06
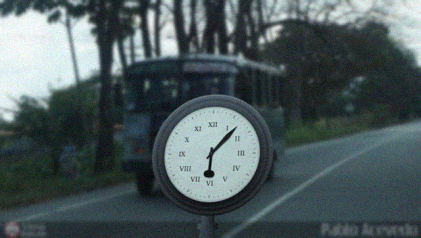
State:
6h07
